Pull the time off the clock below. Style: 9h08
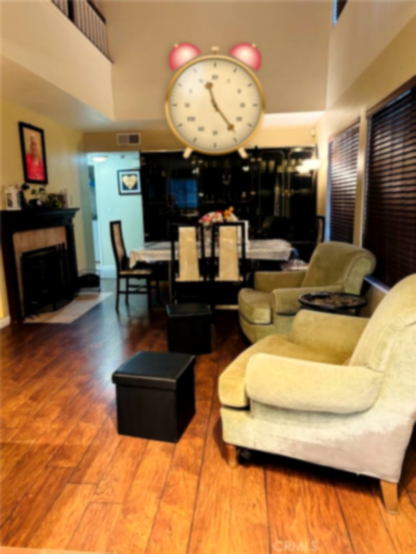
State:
11h24
